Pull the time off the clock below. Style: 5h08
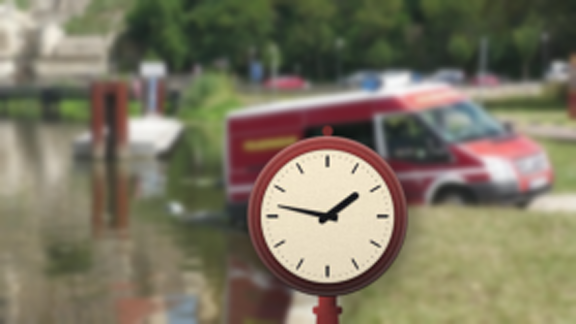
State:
1h47
